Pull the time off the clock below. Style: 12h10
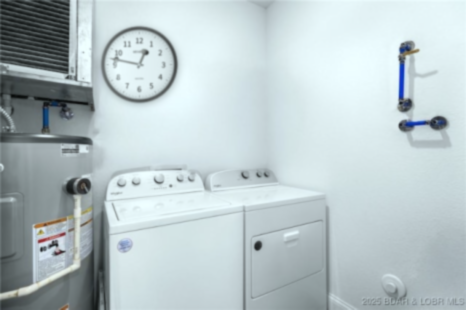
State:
12h47
